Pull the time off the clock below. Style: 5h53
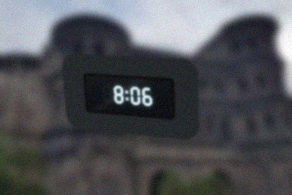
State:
8h06
